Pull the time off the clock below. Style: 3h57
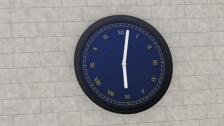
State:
6h02
